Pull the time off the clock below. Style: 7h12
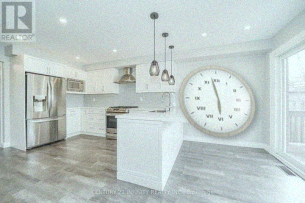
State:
5h58
